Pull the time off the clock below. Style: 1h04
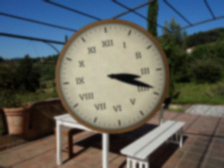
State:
3h19
